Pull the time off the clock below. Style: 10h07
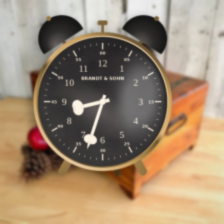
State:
8h33
